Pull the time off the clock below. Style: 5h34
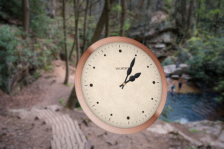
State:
2h05
